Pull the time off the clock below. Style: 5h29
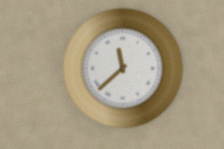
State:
11h38
